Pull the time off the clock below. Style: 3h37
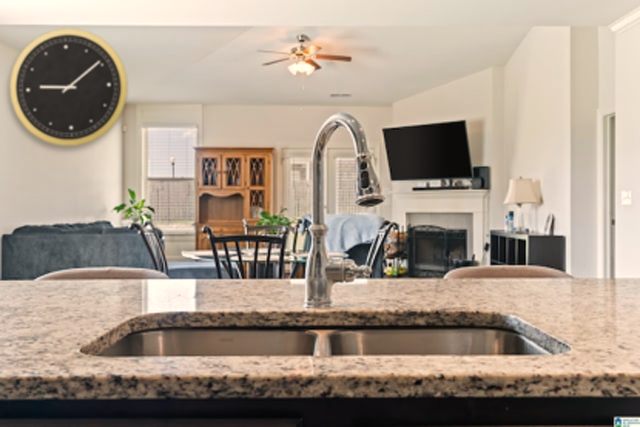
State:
9h09
